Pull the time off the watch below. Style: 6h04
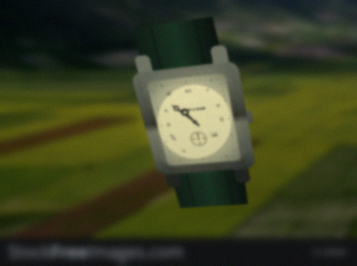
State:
10h53
